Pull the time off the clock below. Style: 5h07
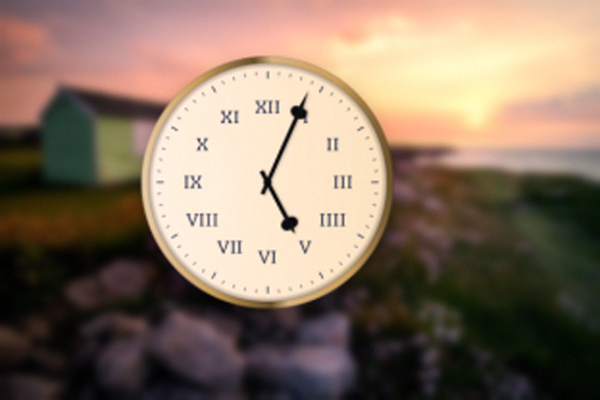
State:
5h04
